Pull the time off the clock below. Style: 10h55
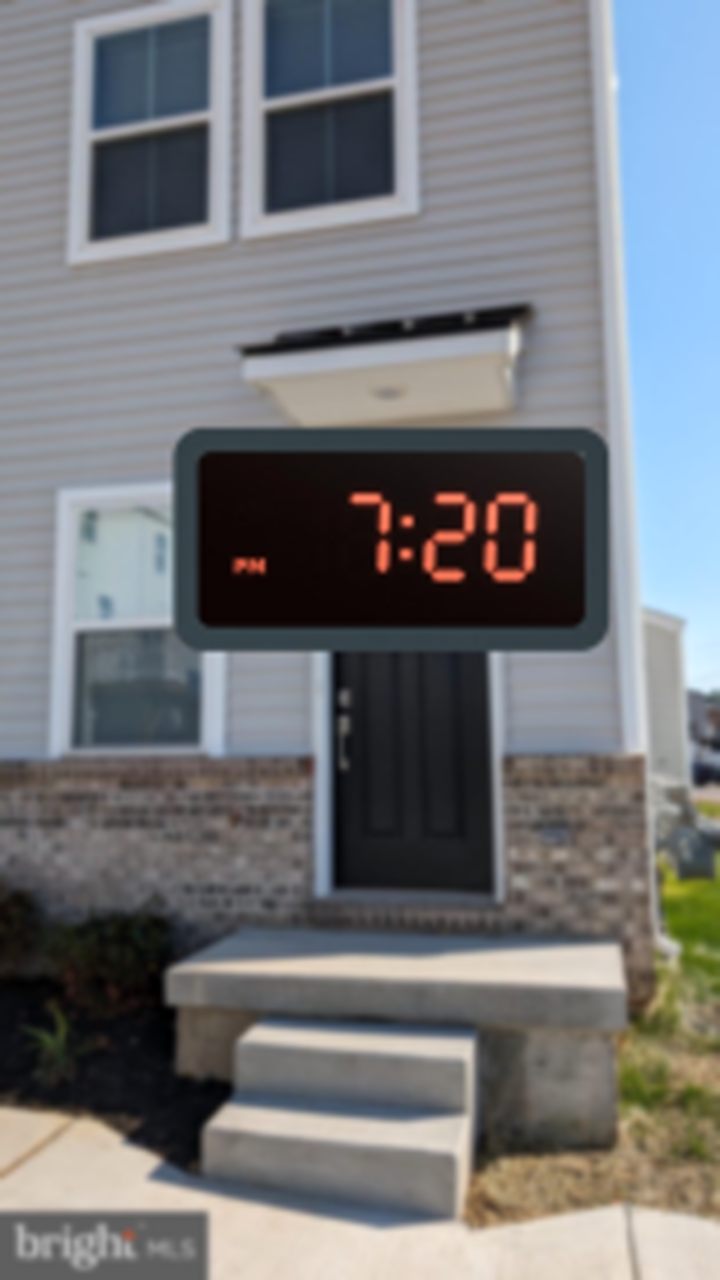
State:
7h20
